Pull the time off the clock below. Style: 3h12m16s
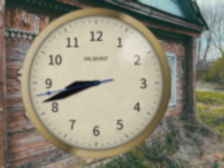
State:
8h41m43s
